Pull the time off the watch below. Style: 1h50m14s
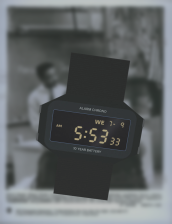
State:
5h53m33s
